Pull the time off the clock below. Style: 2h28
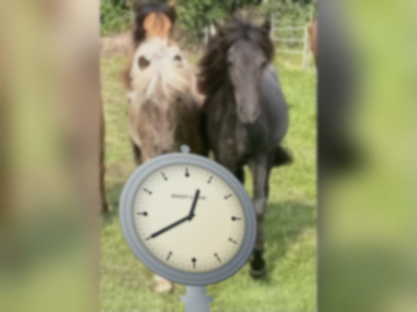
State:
12h40
